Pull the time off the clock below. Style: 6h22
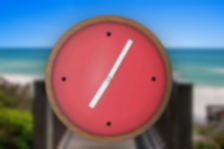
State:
7h05
